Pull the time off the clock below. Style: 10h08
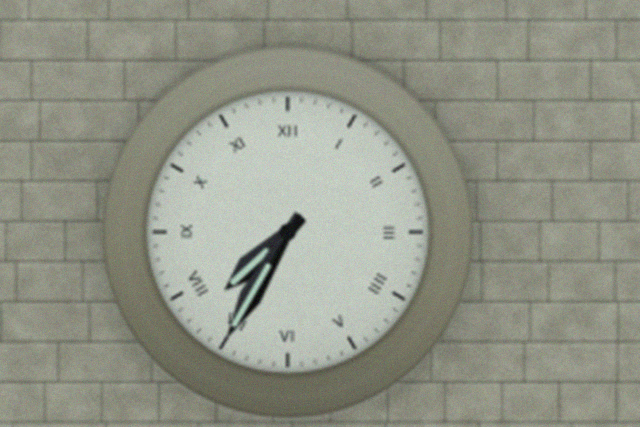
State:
7h35
